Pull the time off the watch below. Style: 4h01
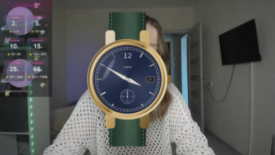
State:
3h50
